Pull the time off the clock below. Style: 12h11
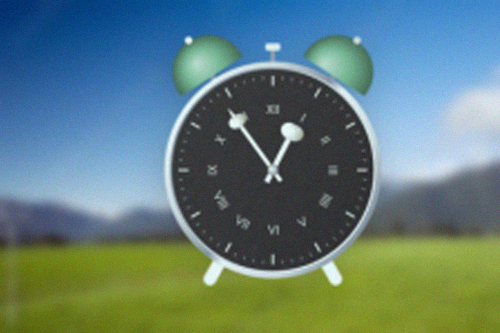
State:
12h54
